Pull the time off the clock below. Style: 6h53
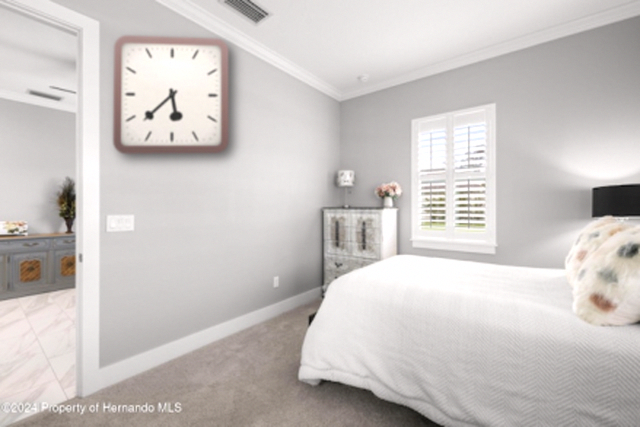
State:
5h38
